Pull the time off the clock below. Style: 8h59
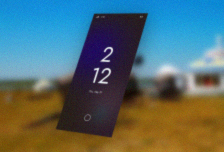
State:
2h12
